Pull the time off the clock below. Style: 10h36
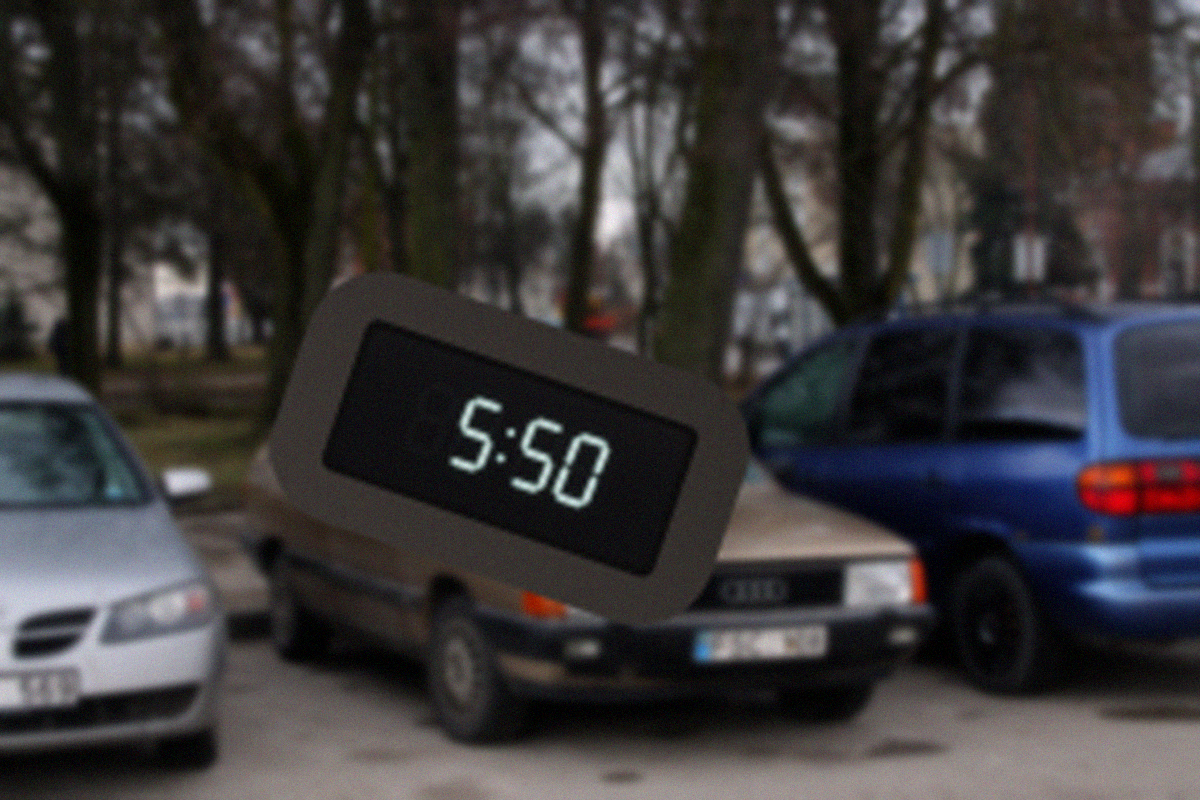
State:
5h50
